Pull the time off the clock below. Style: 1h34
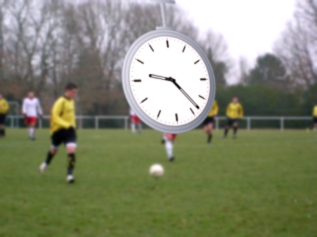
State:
9h23
